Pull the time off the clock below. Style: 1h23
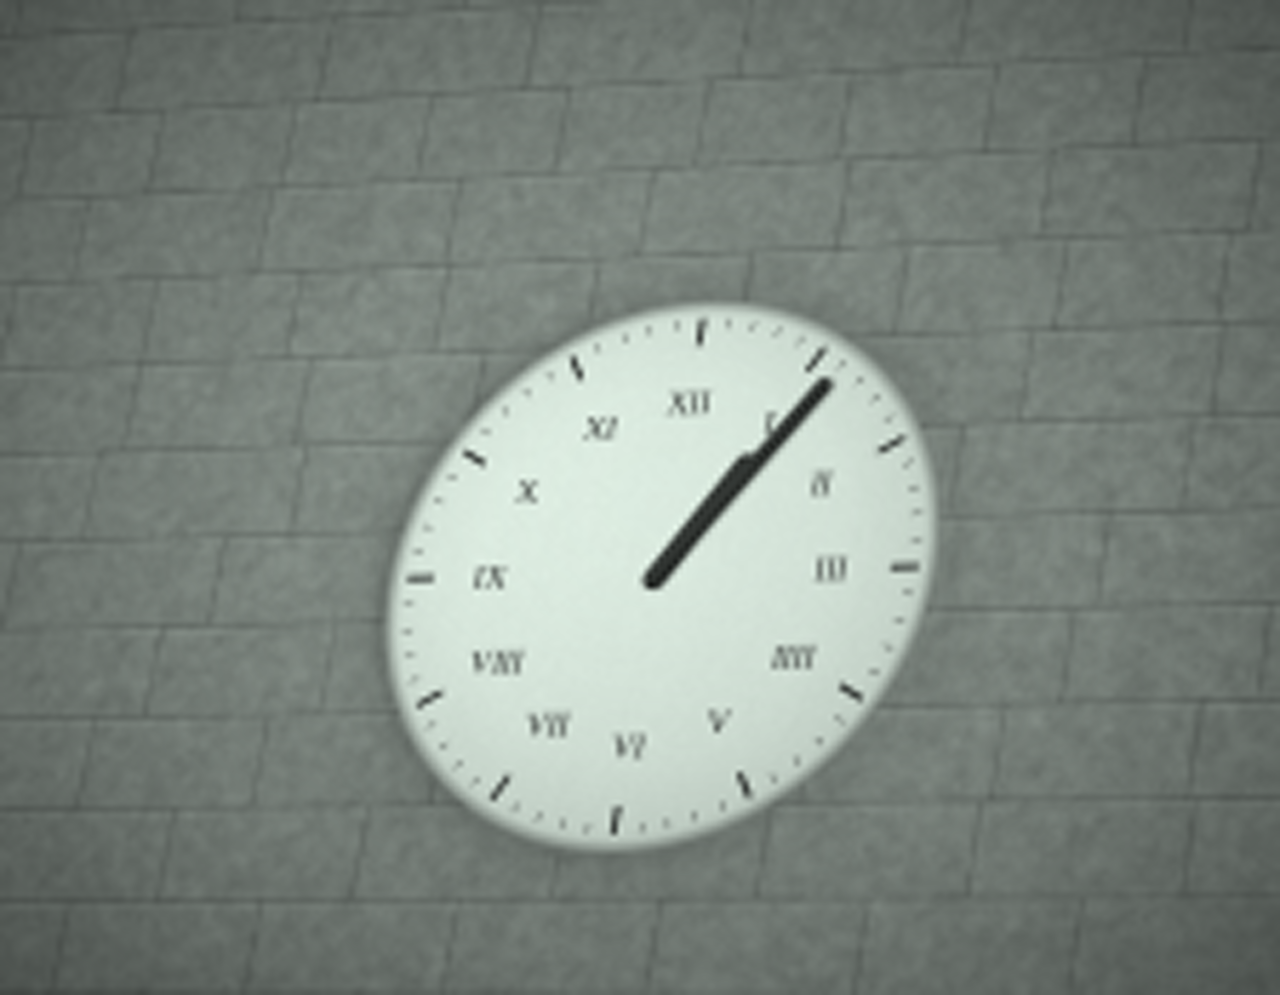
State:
1h06
